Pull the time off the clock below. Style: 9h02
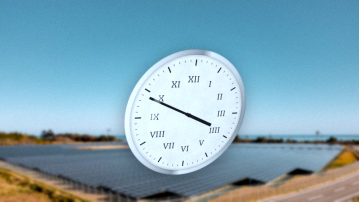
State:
3h49
